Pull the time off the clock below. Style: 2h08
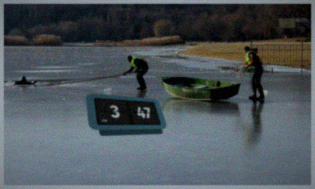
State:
3h47
